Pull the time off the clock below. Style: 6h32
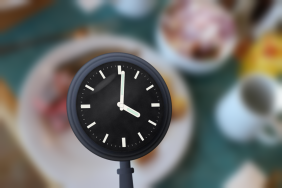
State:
4h01
